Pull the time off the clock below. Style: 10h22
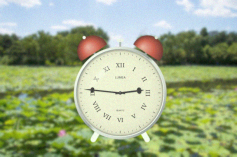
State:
2h46
